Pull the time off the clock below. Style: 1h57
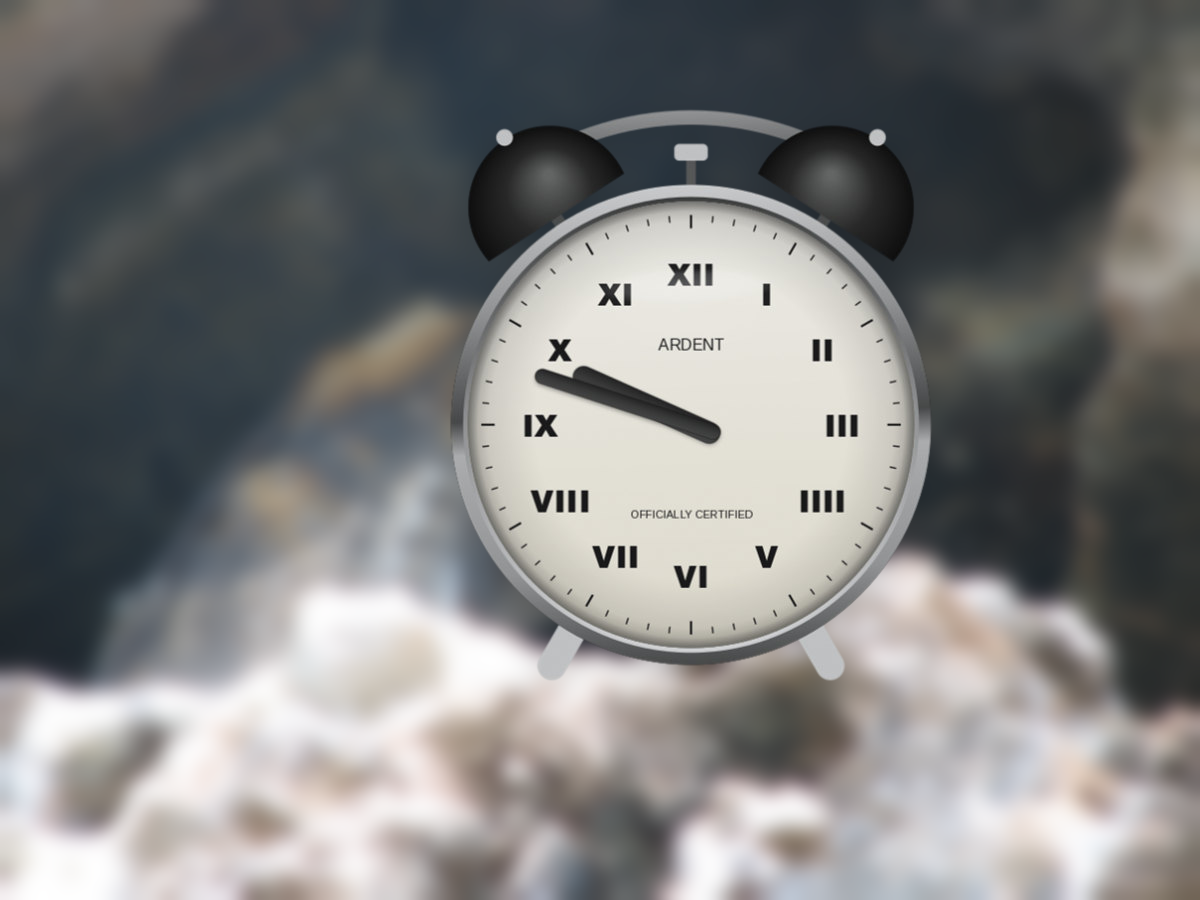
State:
9h48
